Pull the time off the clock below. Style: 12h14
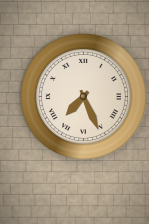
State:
7h26
